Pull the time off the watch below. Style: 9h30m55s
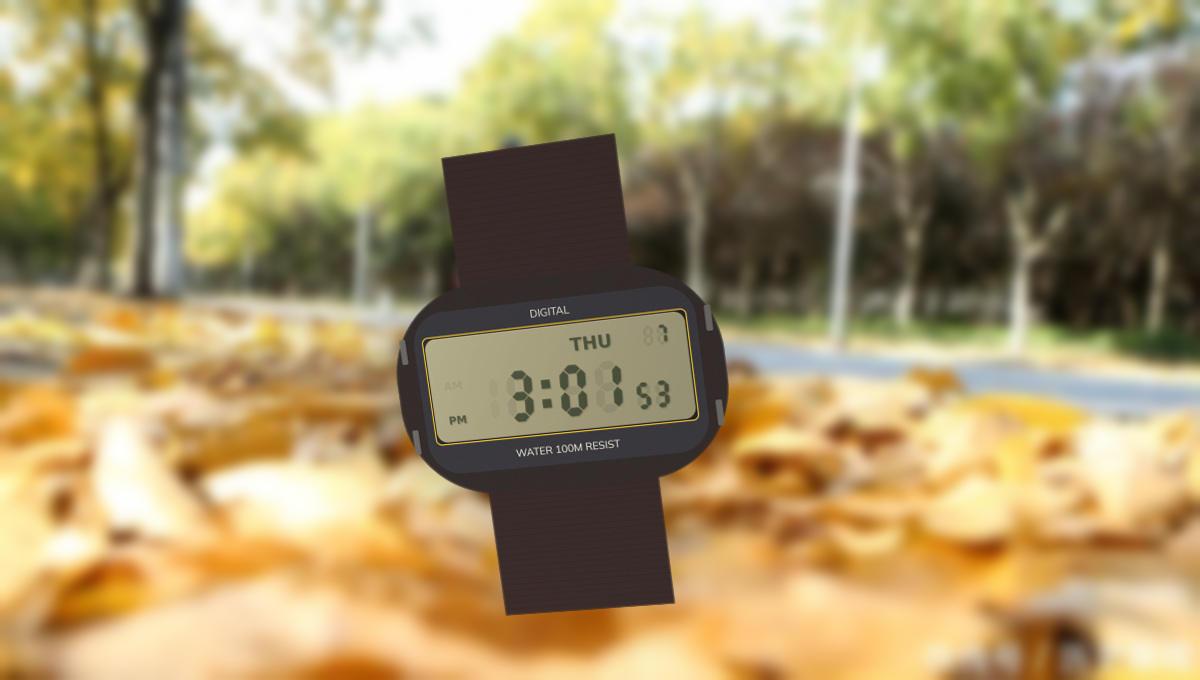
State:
3h01m53s
